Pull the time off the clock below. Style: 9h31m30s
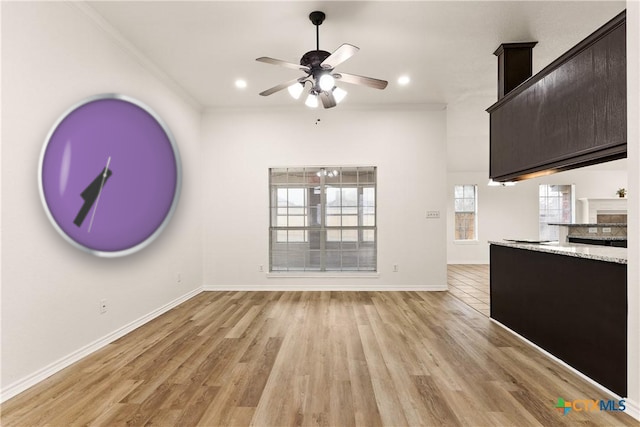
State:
7h35m33s
